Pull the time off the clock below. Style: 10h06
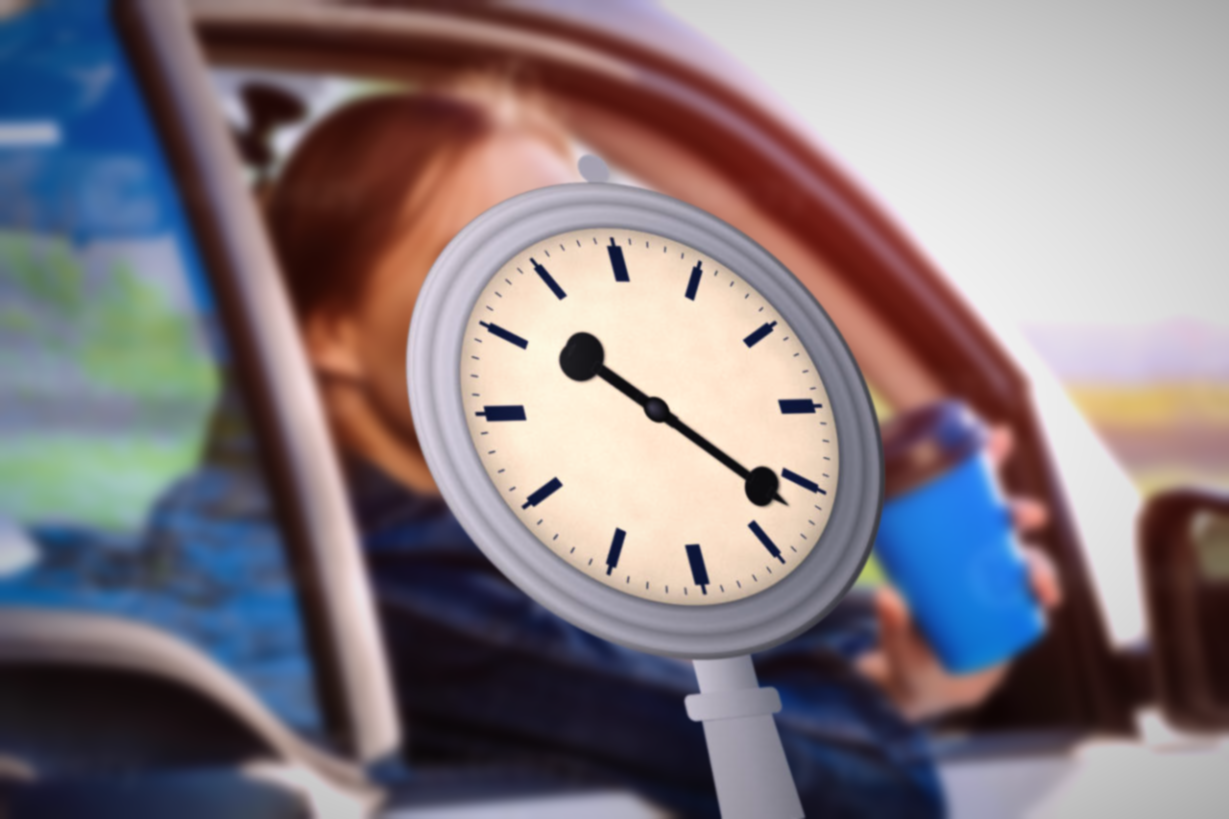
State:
10h22
